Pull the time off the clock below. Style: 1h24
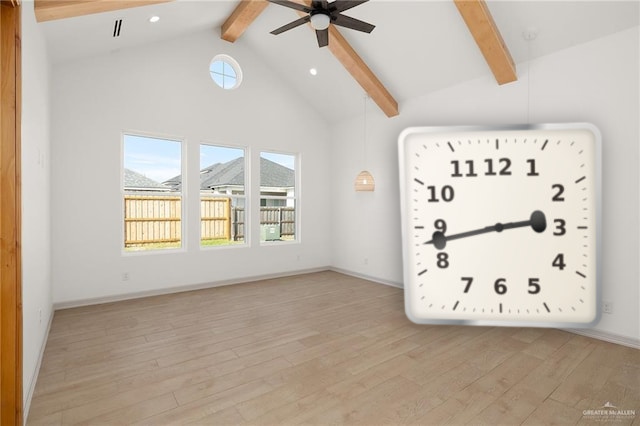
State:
2h43
